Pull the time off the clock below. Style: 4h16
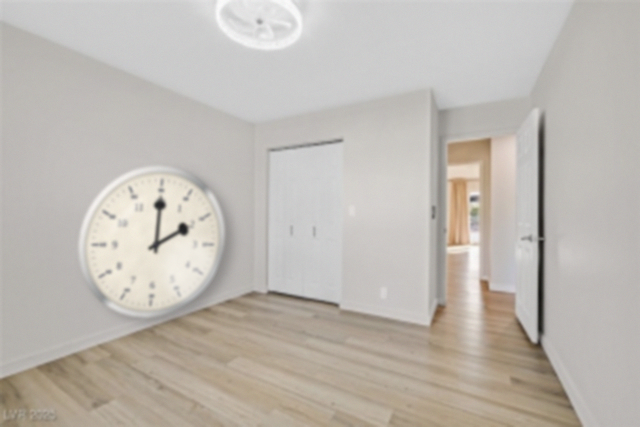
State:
2h00
